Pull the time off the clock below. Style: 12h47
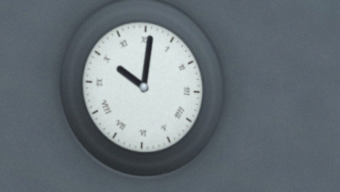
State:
10h01
